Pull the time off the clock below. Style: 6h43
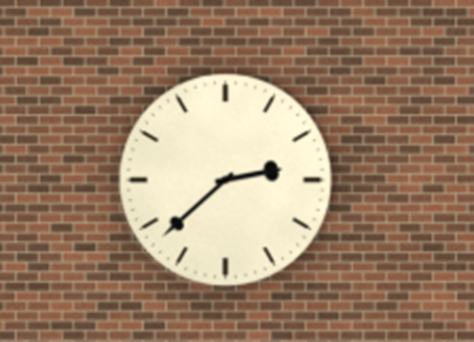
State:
2h38
